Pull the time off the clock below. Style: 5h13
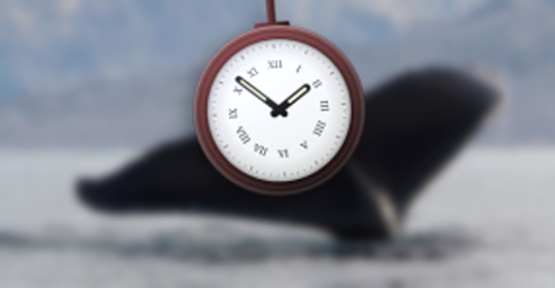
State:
1h52
